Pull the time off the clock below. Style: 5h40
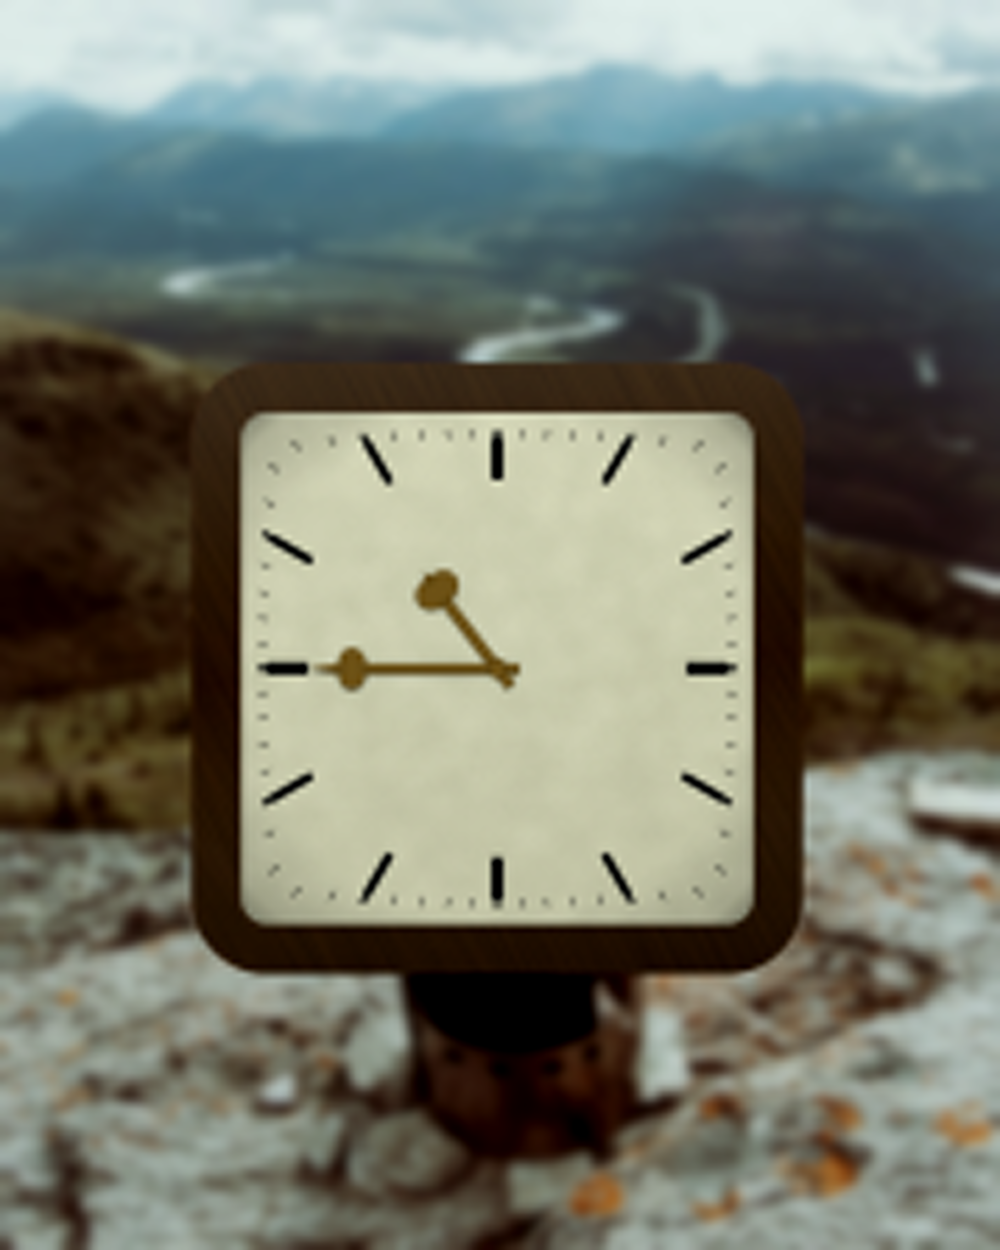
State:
10h45
